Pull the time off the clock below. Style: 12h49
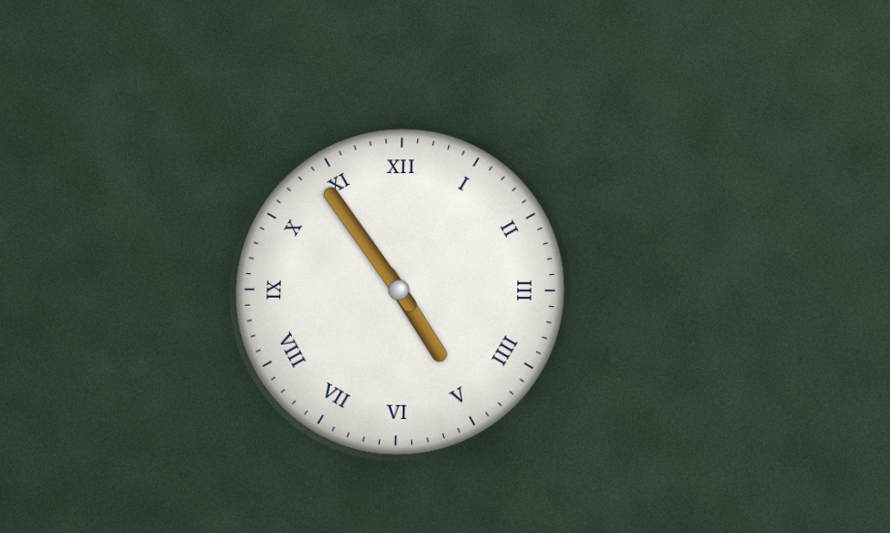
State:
4h54
